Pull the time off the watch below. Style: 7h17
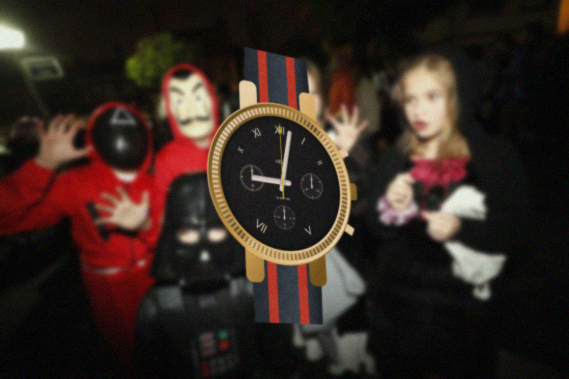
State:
9h02
